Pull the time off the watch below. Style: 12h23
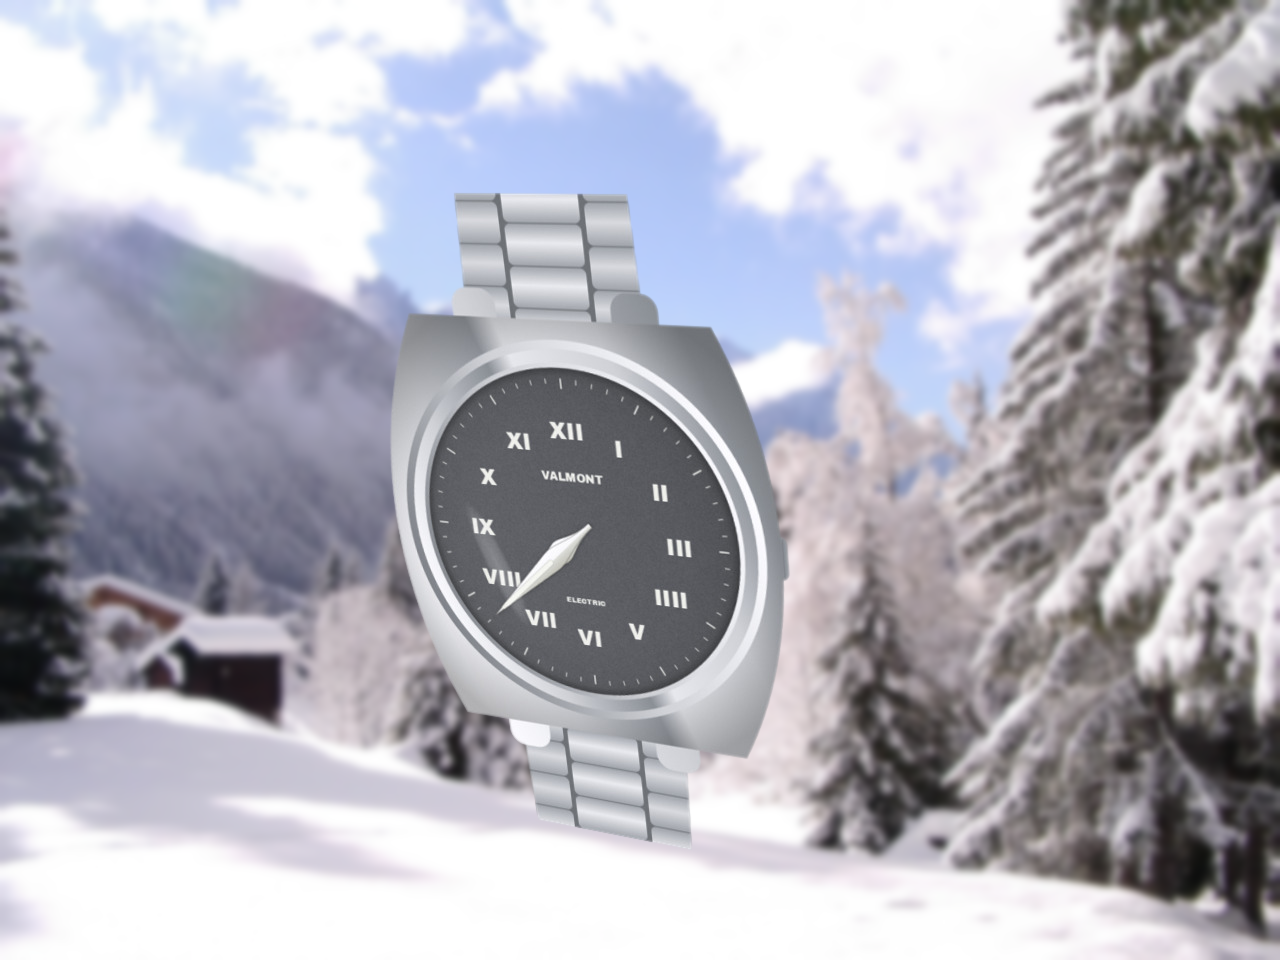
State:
7h38
